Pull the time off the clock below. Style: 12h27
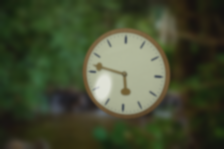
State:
5h47
